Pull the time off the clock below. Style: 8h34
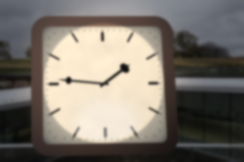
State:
1h46
